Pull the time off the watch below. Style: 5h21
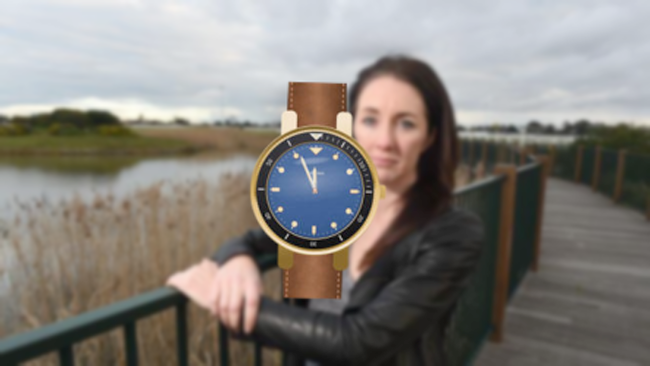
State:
11h56
